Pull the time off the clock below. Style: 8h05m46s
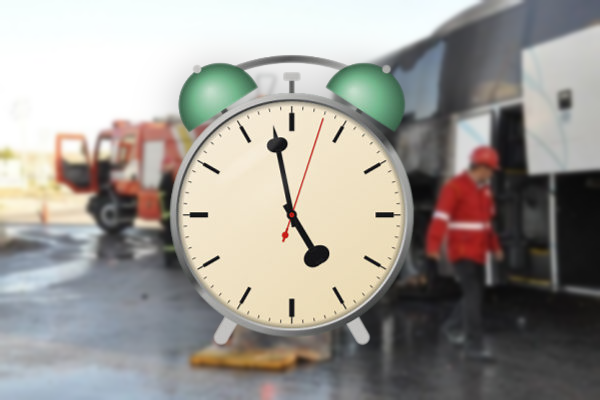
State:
4h58m03s
